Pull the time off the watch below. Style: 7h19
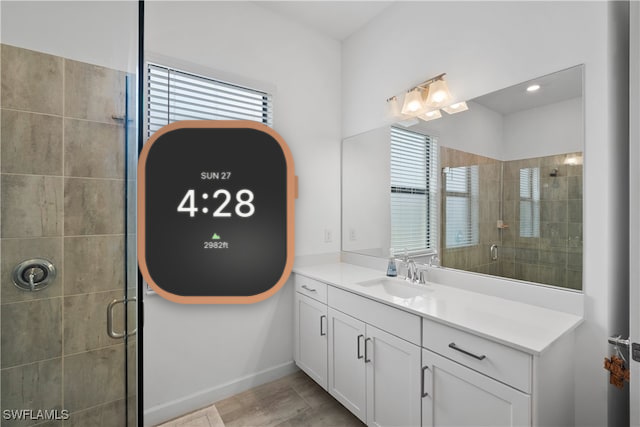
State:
4h28
